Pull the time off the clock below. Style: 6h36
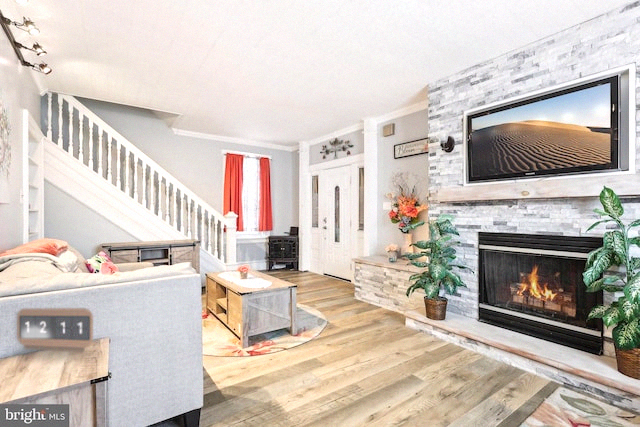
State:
12h11
